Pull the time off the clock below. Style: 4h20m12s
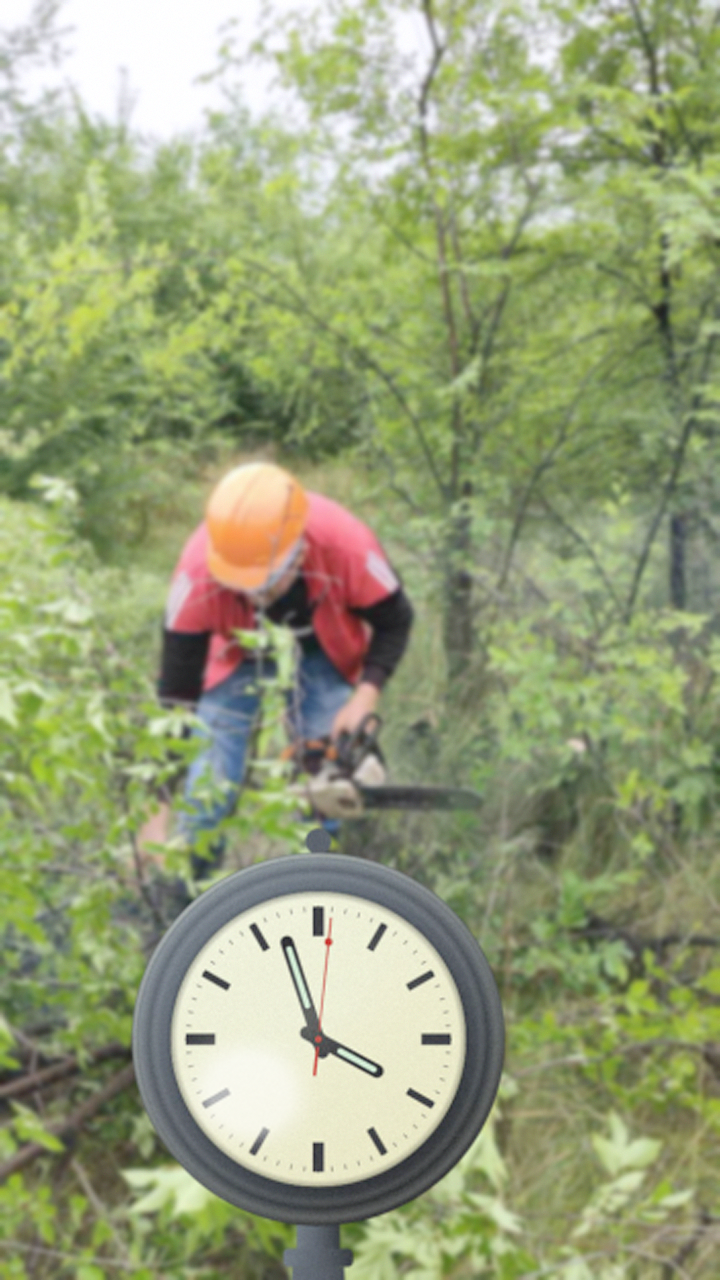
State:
3h57m01s
